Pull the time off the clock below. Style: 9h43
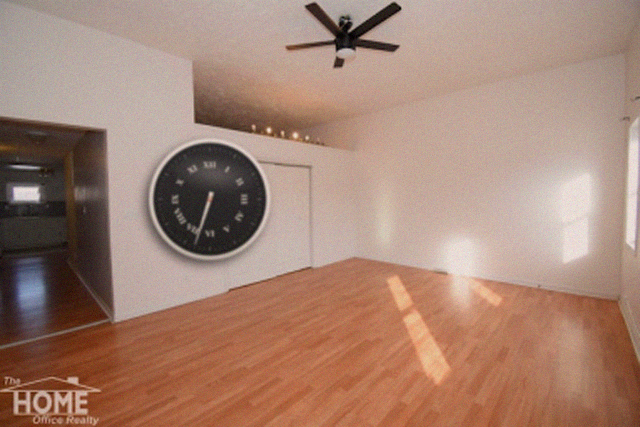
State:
6h33
